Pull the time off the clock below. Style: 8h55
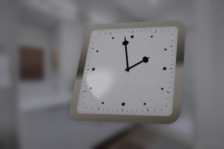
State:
1h58
